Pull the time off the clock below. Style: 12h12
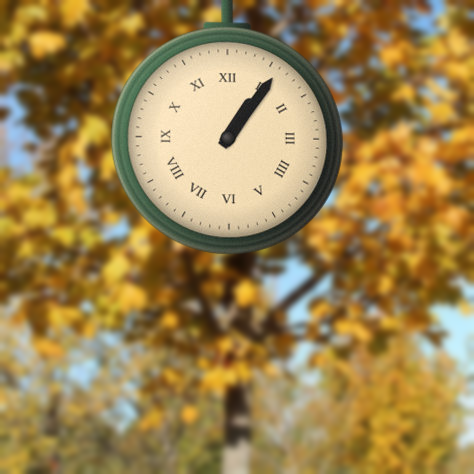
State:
1h06
